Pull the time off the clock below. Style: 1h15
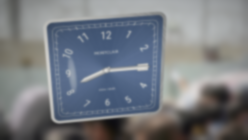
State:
8h15
